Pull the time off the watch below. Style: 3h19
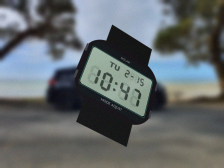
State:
10h47
